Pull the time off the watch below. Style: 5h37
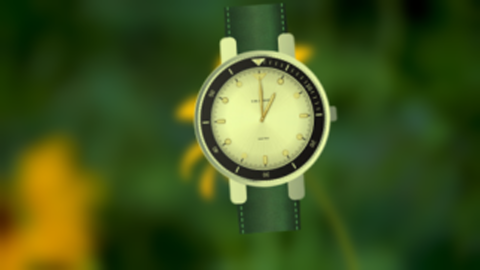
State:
1h00
